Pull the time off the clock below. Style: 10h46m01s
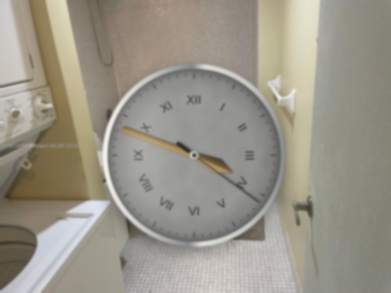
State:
3h48m21s
